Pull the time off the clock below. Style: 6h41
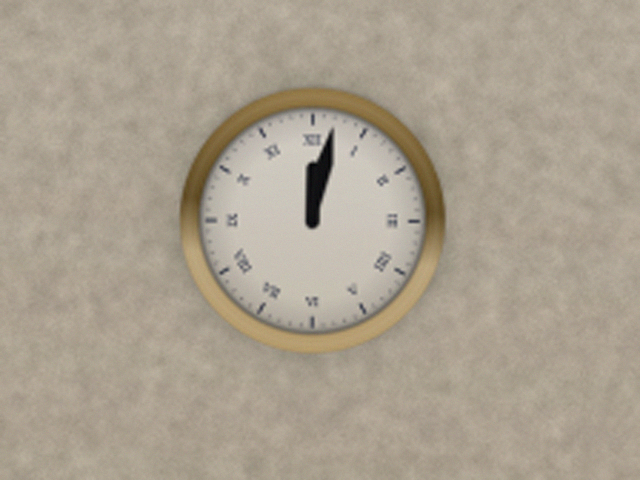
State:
12h02
